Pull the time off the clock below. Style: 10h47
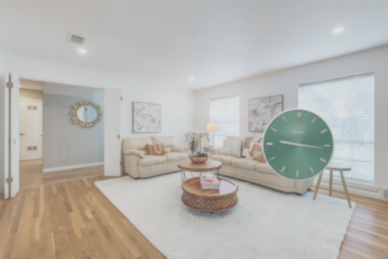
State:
9h16
